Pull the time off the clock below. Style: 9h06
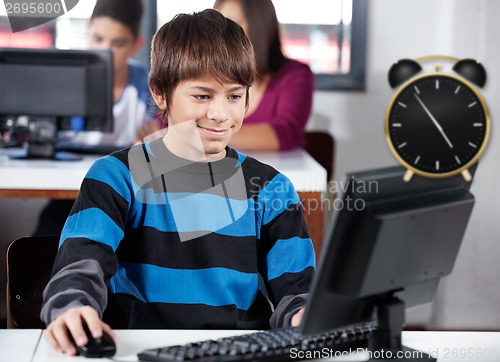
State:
4h54
